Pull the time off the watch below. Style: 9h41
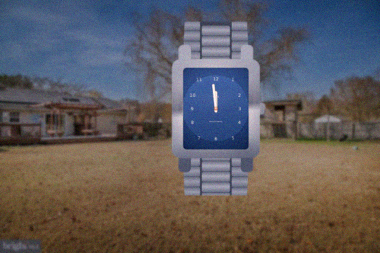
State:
11h59
